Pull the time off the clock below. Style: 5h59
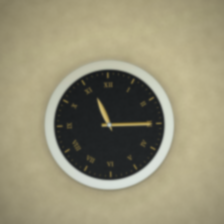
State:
11h15
